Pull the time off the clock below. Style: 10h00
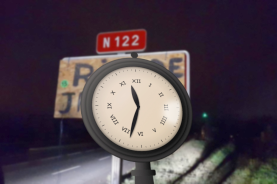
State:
11h33
